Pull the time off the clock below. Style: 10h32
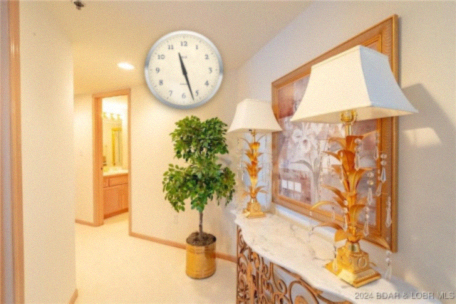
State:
11h27
